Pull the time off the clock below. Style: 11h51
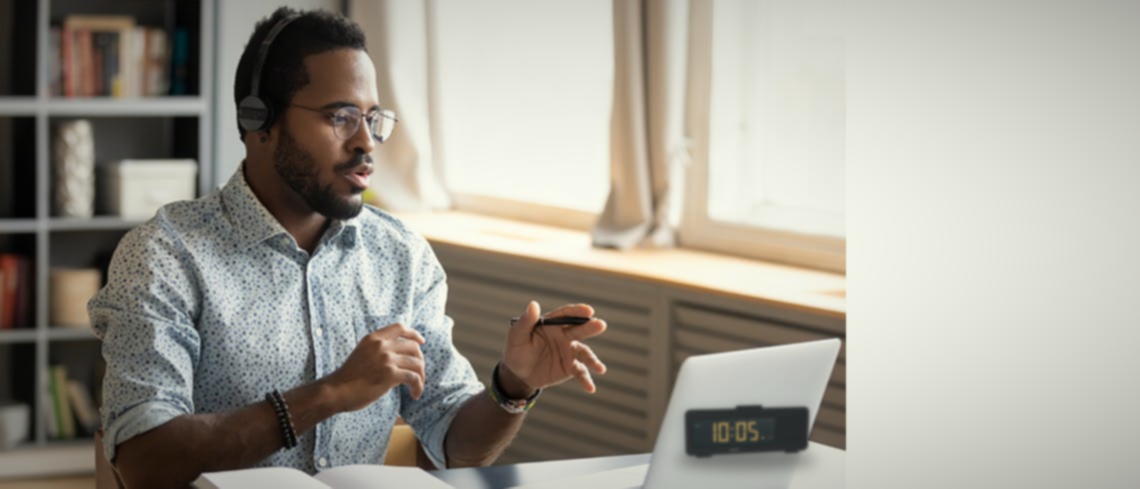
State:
10h05
